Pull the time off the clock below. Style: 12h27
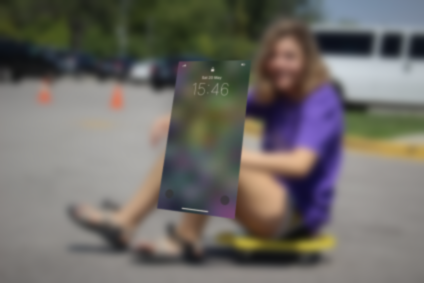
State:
15h46
